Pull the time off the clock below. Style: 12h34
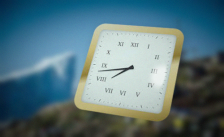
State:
7h43
